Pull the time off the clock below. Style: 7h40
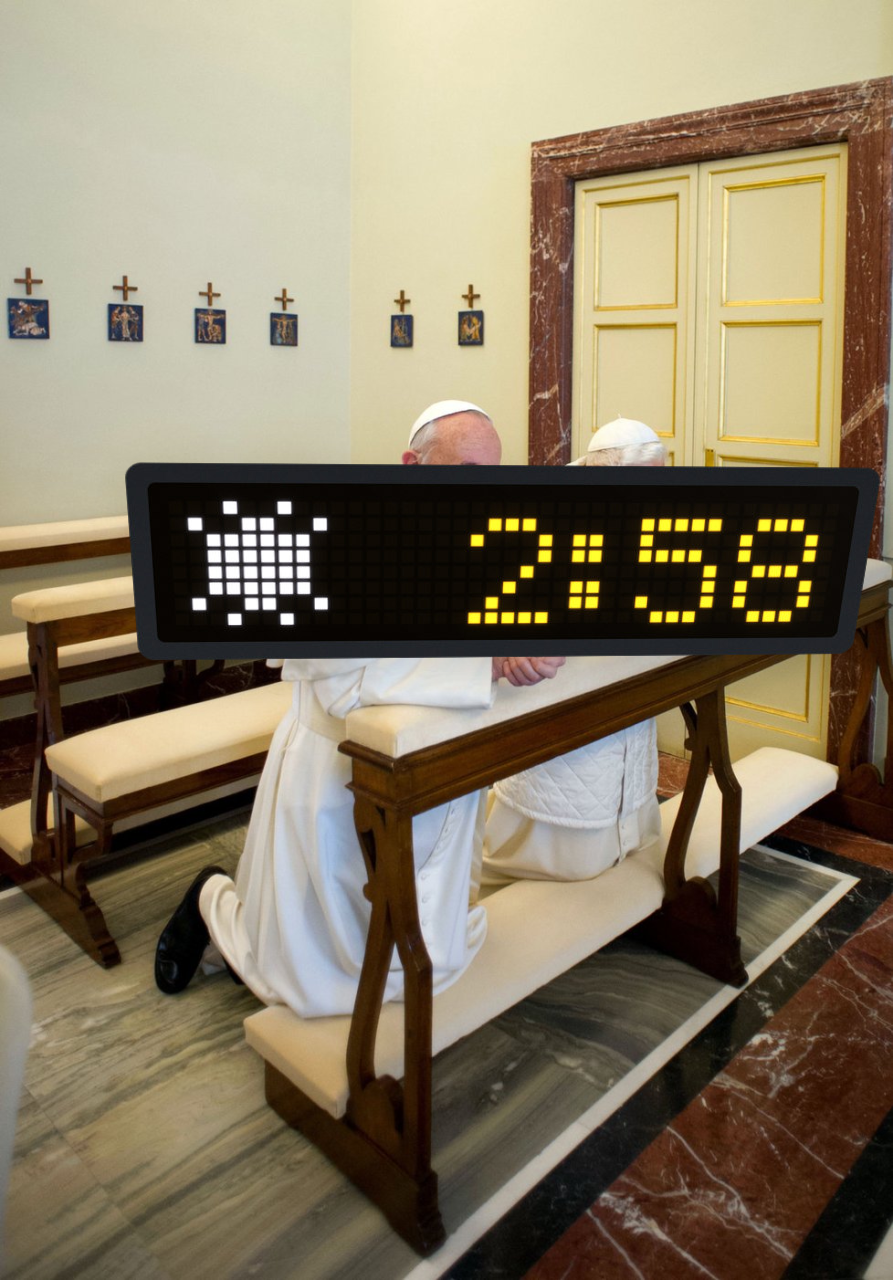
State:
2h58
